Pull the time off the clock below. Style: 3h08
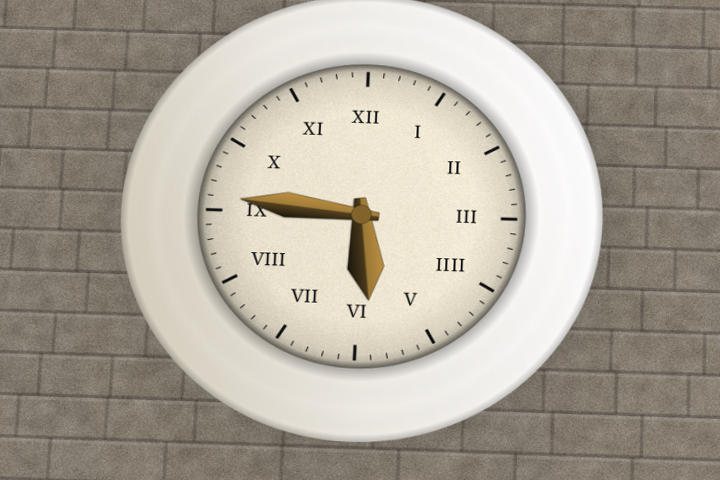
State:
5h46
